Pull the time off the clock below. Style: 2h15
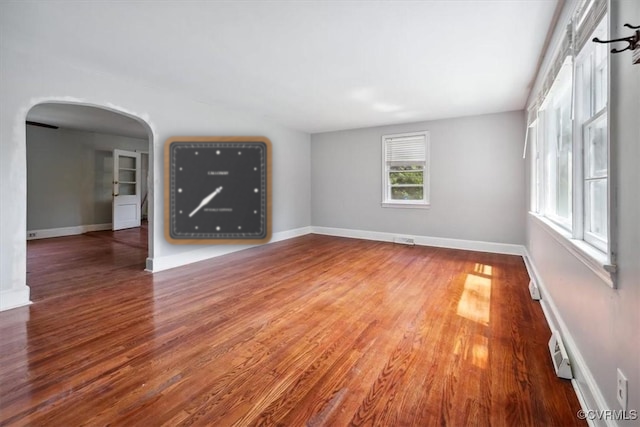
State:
7h38
